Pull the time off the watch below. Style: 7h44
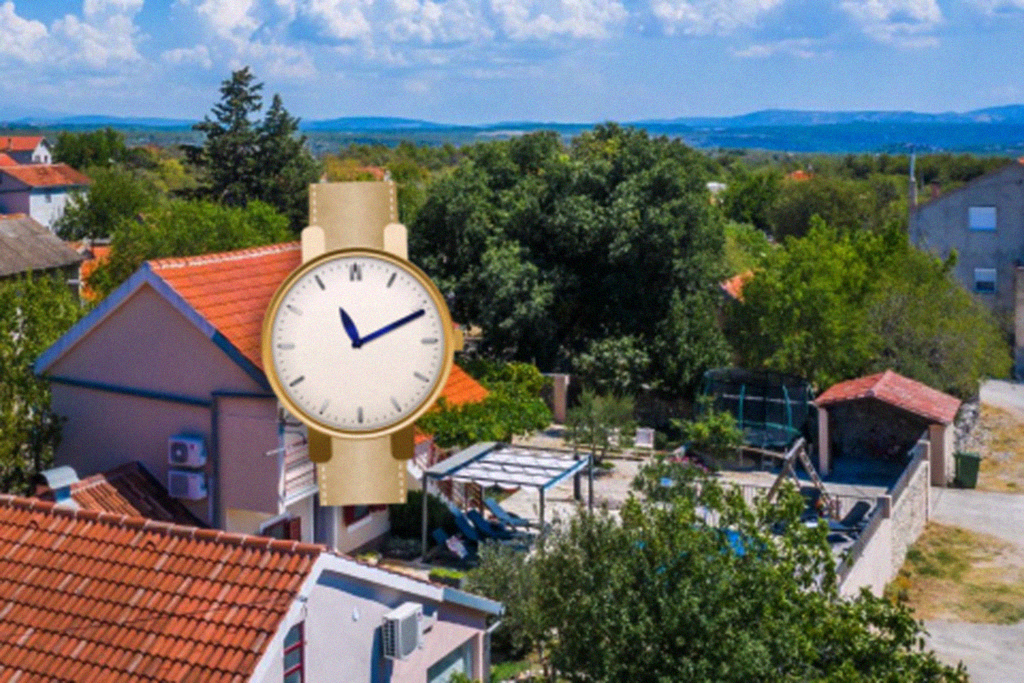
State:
11h11
